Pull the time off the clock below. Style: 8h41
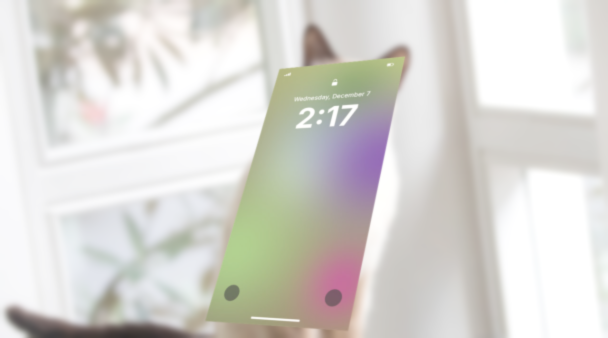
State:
2h17
